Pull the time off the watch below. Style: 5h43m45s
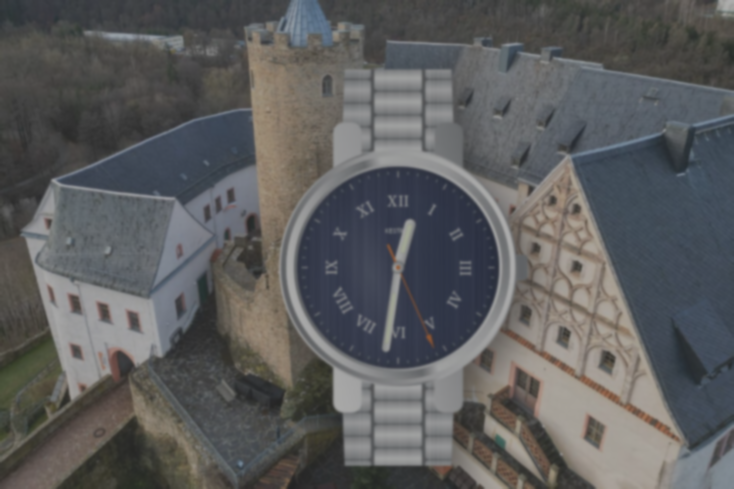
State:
12h31m26s
